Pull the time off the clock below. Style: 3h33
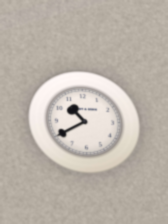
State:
10h40
